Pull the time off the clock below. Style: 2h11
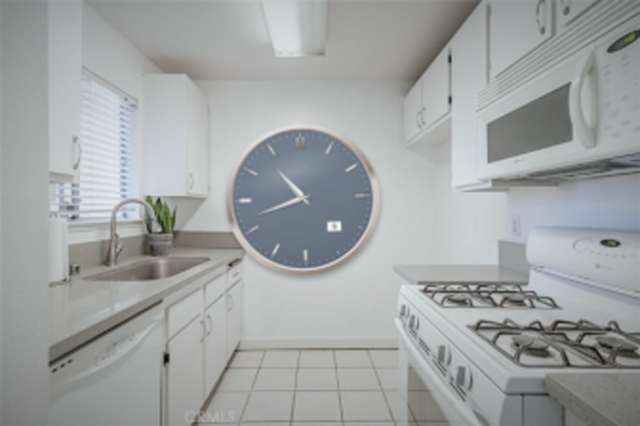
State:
10h42
